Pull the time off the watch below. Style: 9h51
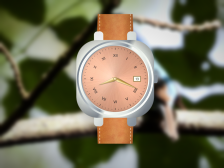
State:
8h19
